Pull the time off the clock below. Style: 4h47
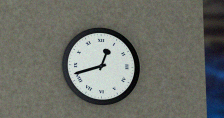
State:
12h42
